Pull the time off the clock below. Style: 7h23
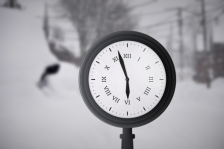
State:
5h57
